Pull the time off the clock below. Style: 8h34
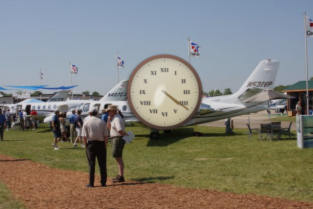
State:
4h21
